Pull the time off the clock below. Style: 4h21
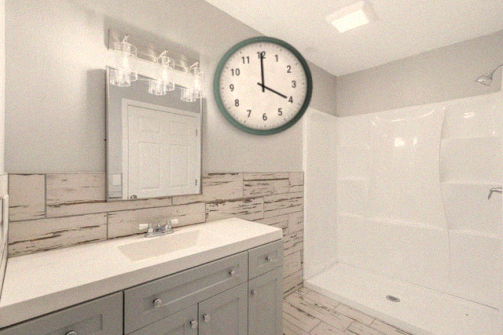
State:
4h00
